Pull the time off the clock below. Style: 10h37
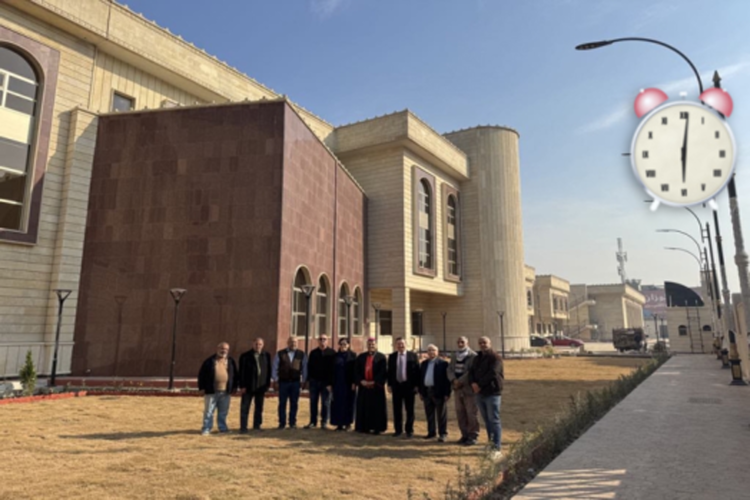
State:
6h01
